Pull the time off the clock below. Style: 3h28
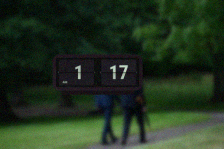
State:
1h17
